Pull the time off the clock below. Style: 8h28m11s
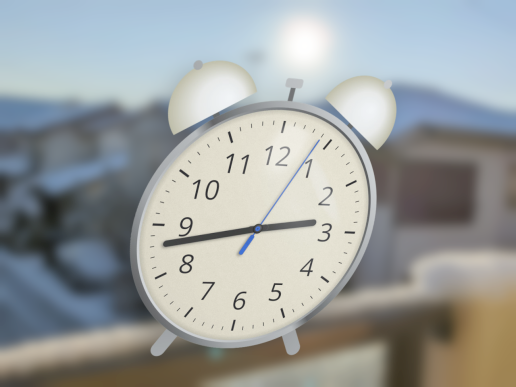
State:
2h43m04s
